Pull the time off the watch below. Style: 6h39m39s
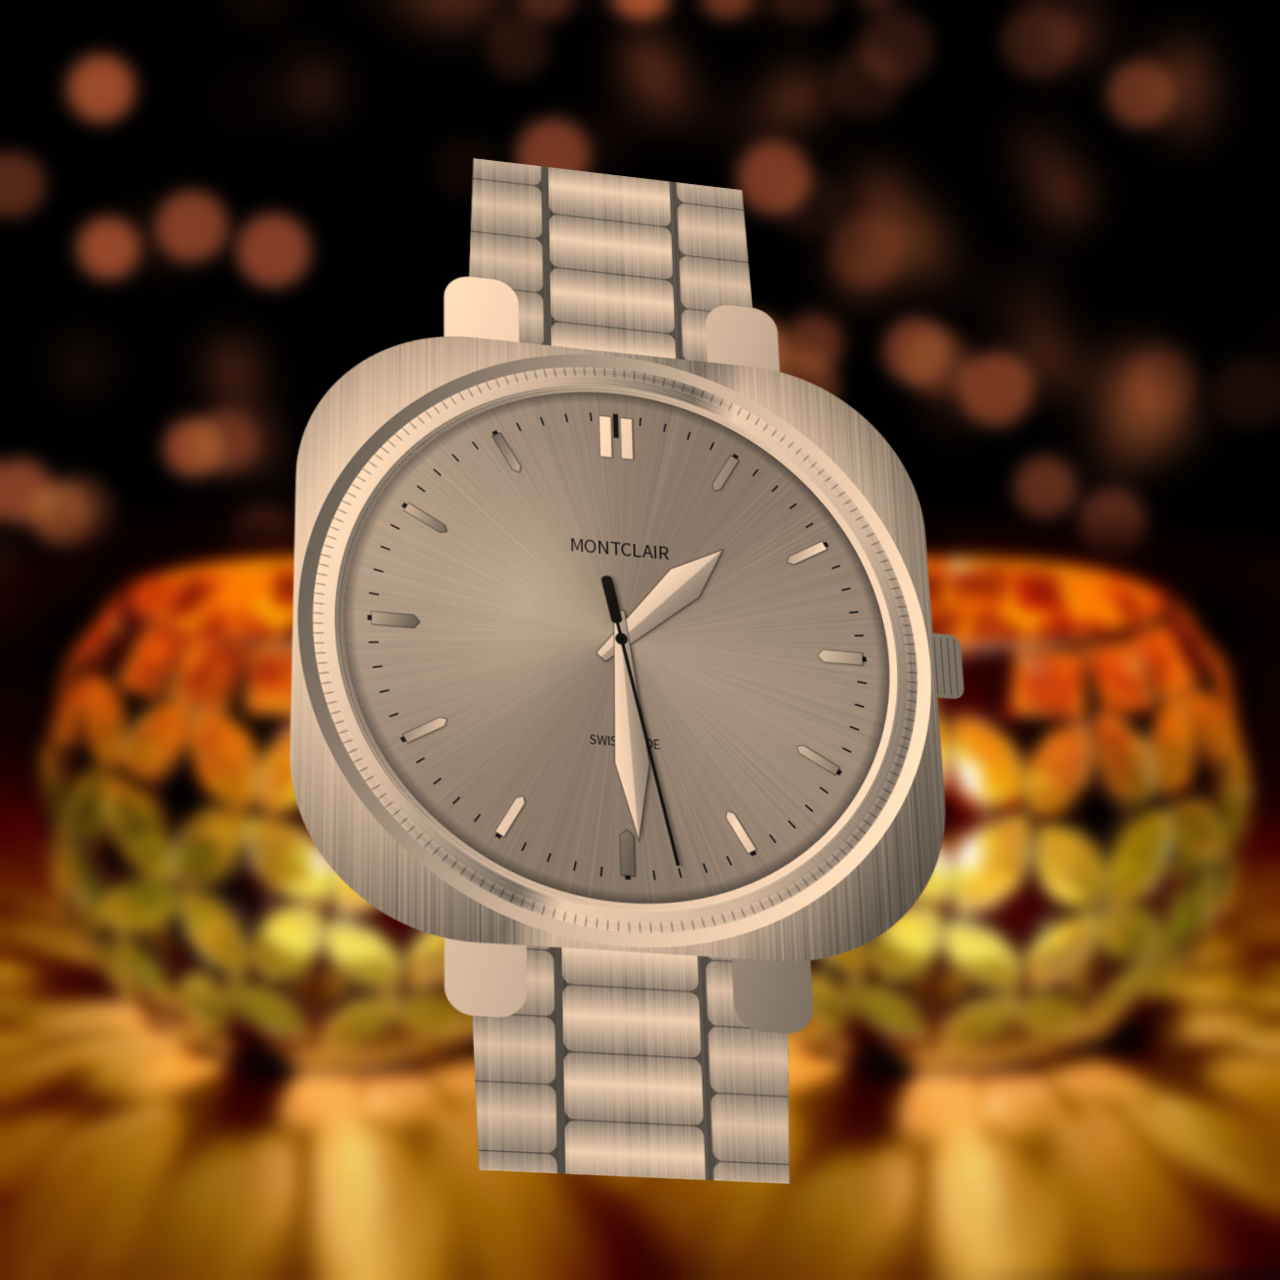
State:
1h29m28s
